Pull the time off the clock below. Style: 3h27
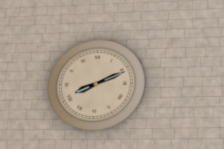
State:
8h11
